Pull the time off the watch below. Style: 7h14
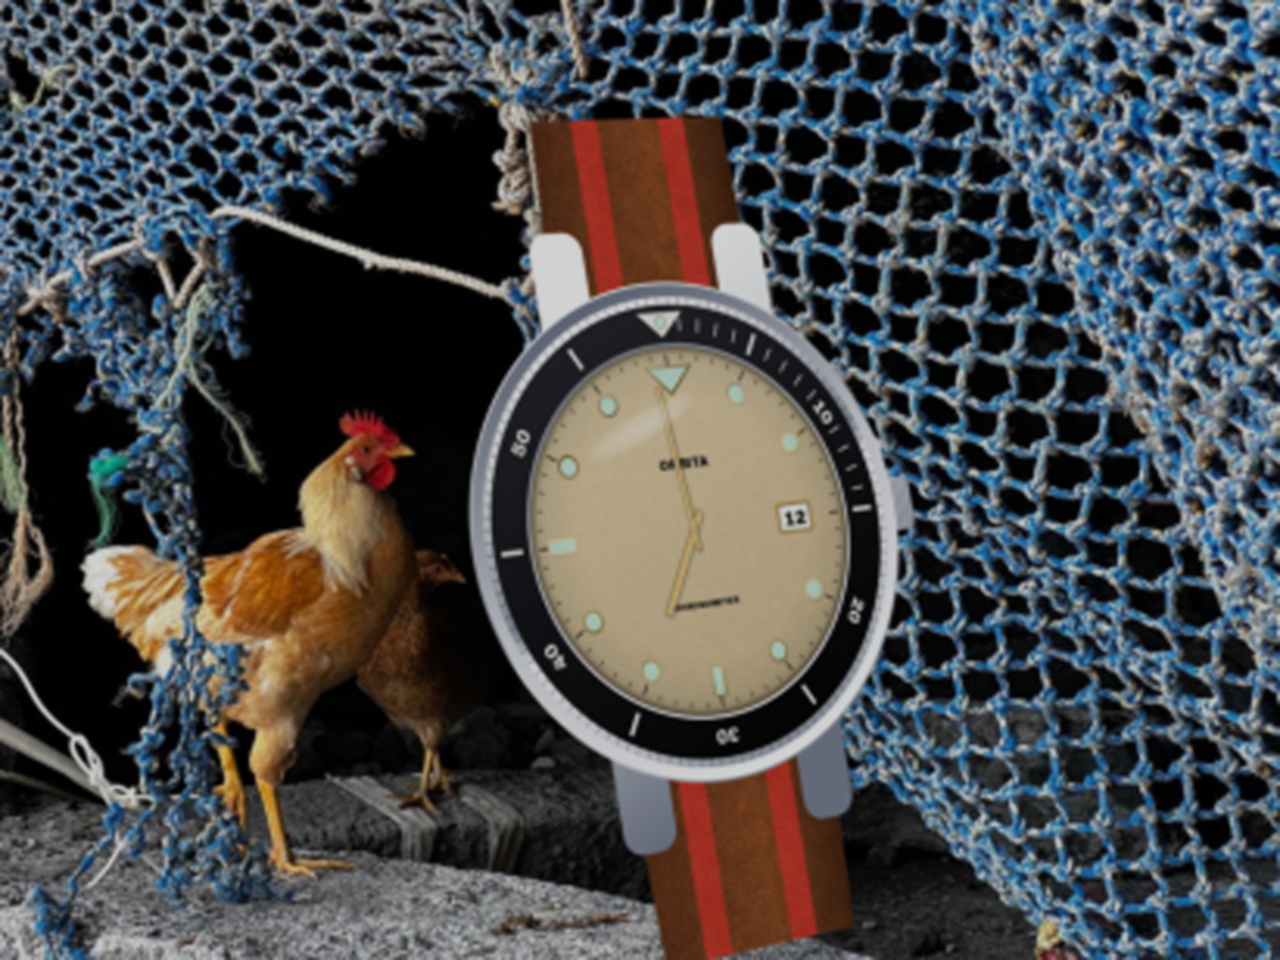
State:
6h59
